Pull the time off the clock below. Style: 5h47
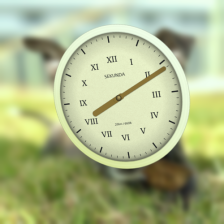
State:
8h11
